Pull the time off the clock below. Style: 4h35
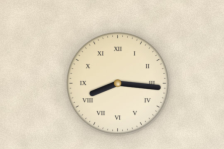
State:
8h16
